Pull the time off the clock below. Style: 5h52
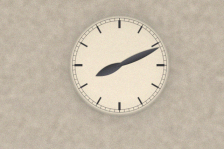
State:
8h11
